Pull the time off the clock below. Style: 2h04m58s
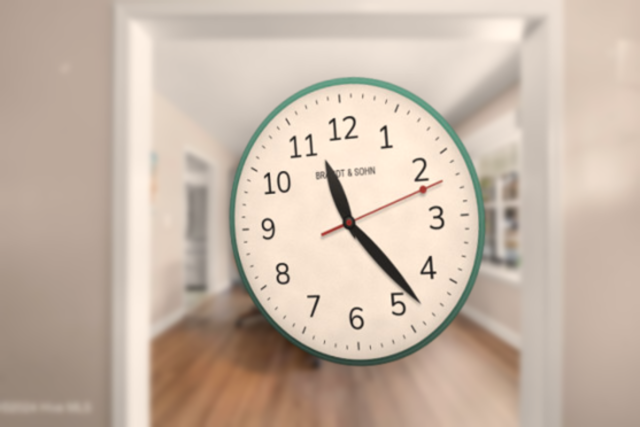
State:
11h23m12s
